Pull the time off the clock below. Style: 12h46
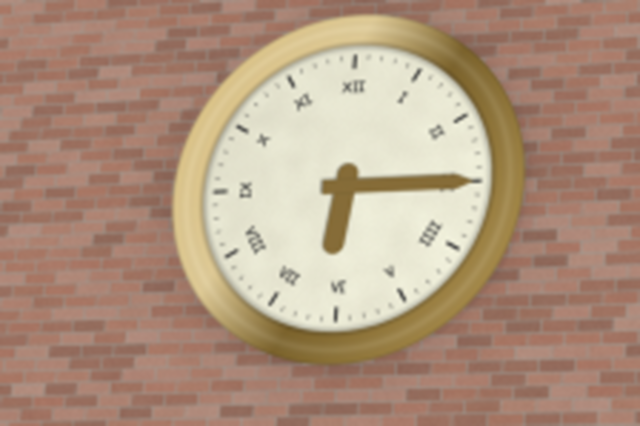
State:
6h15
